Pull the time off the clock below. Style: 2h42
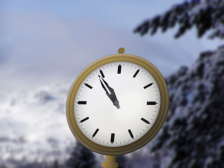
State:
10h54
